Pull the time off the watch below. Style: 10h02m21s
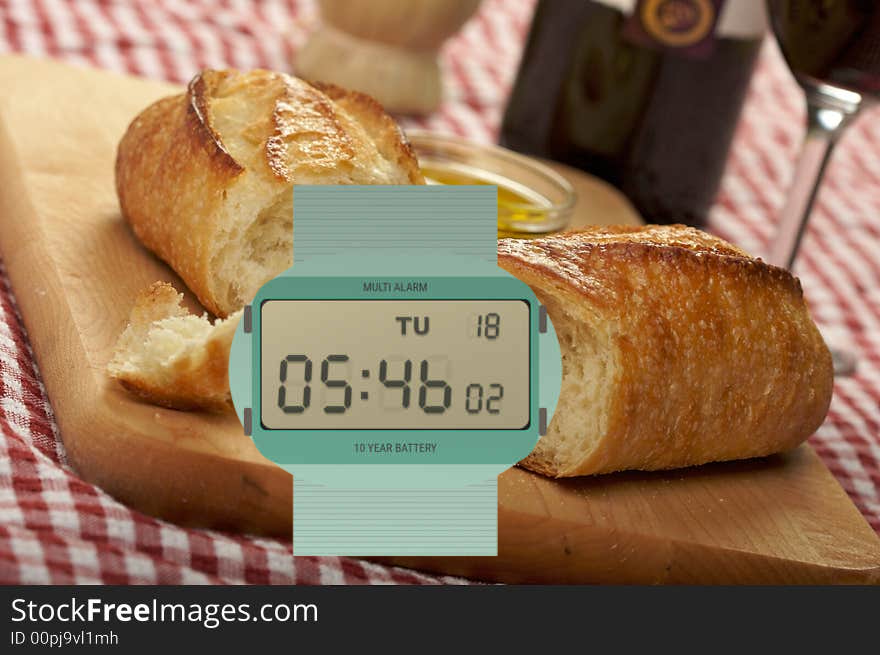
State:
5h46m02s
